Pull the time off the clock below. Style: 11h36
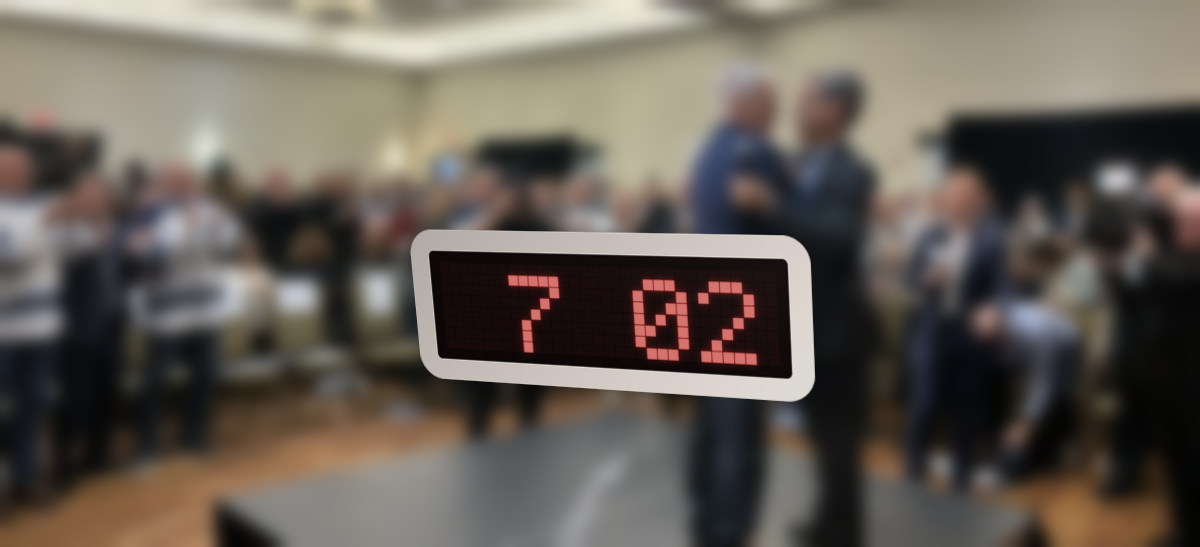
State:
7h02
